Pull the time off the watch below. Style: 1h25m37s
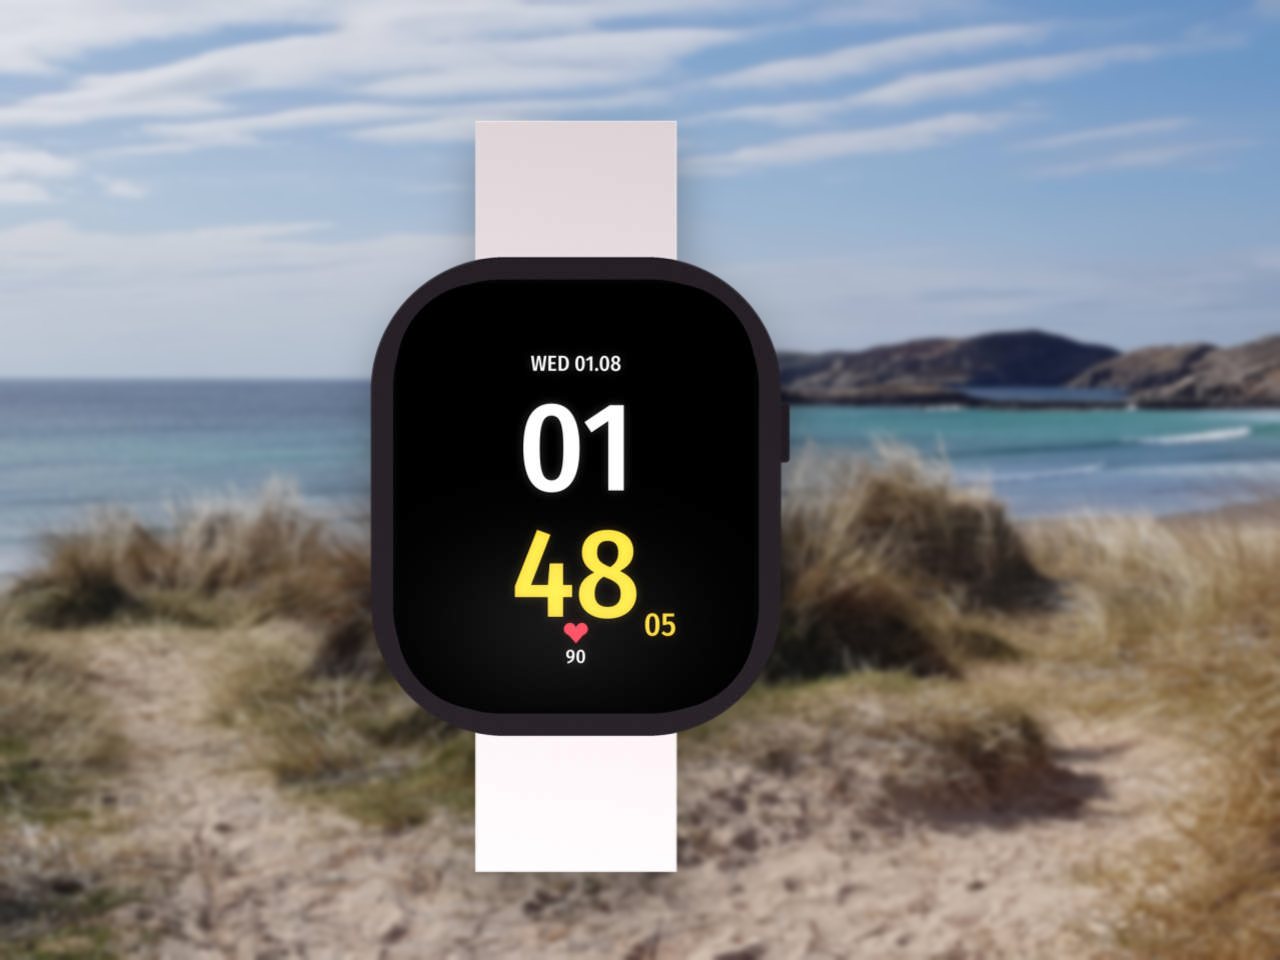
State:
1h48m05s
